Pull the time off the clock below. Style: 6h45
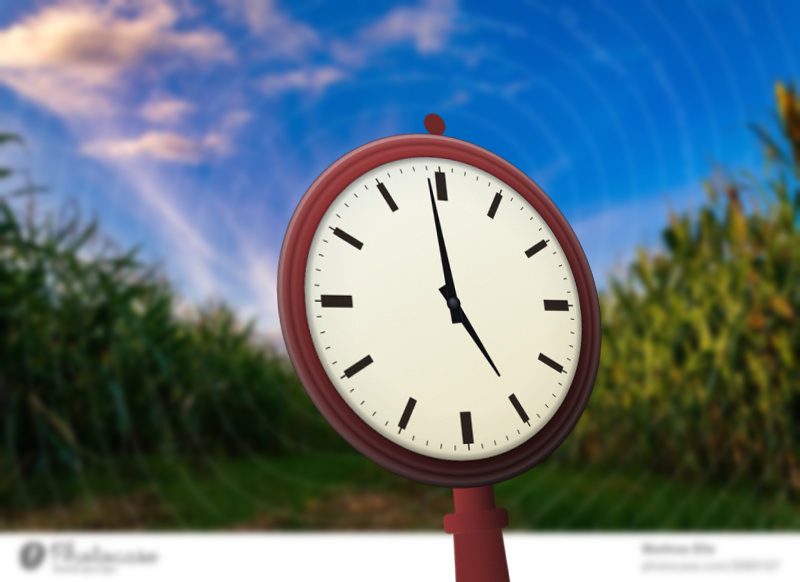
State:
4h59
